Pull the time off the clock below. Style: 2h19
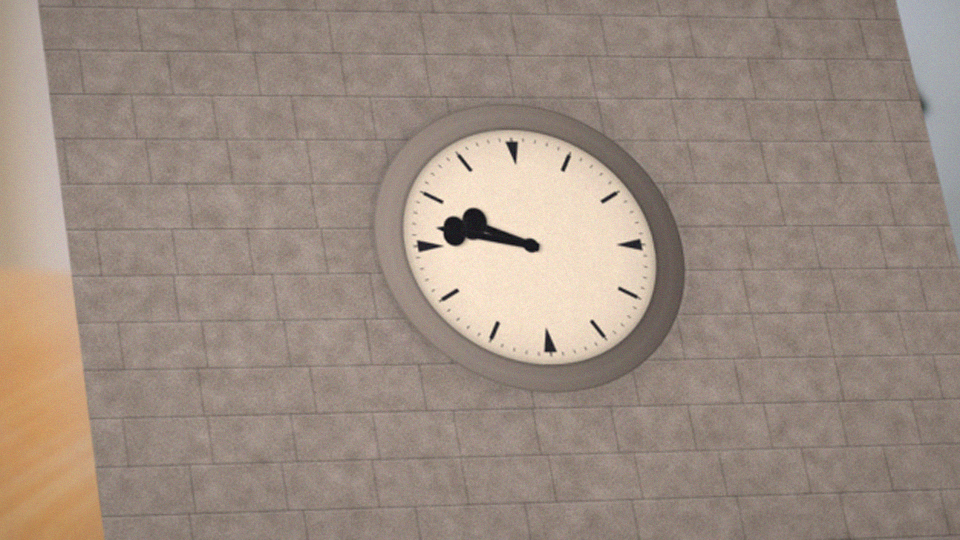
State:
9h47
